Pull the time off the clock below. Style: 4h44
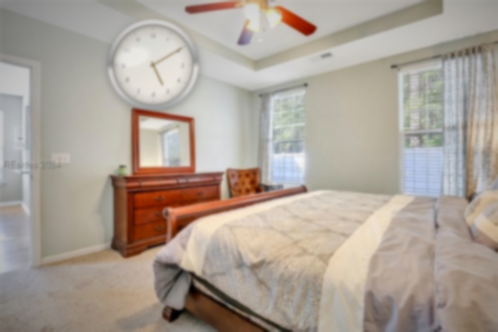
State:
5h10
